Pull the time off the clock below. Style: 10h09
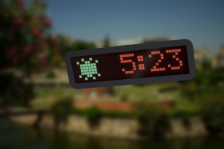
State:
5h23
